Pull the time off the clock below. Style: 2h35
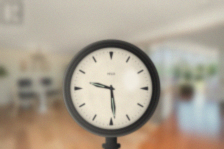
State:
9h29
